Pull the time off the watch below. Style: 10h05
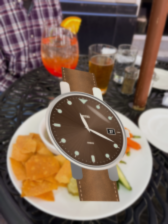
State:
11h19
